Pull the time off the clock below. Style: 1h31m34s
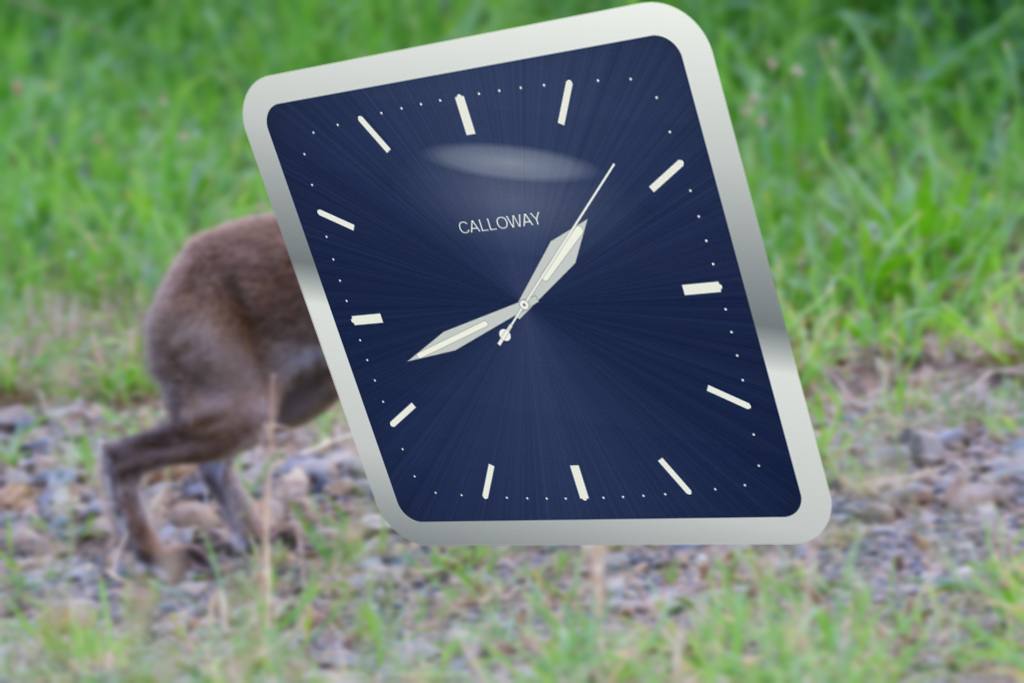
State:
1h42m08s
